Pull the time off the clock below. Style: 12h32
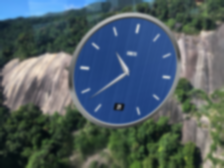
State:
10h38
